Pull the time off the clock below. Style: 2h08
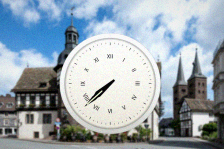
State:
7h38
